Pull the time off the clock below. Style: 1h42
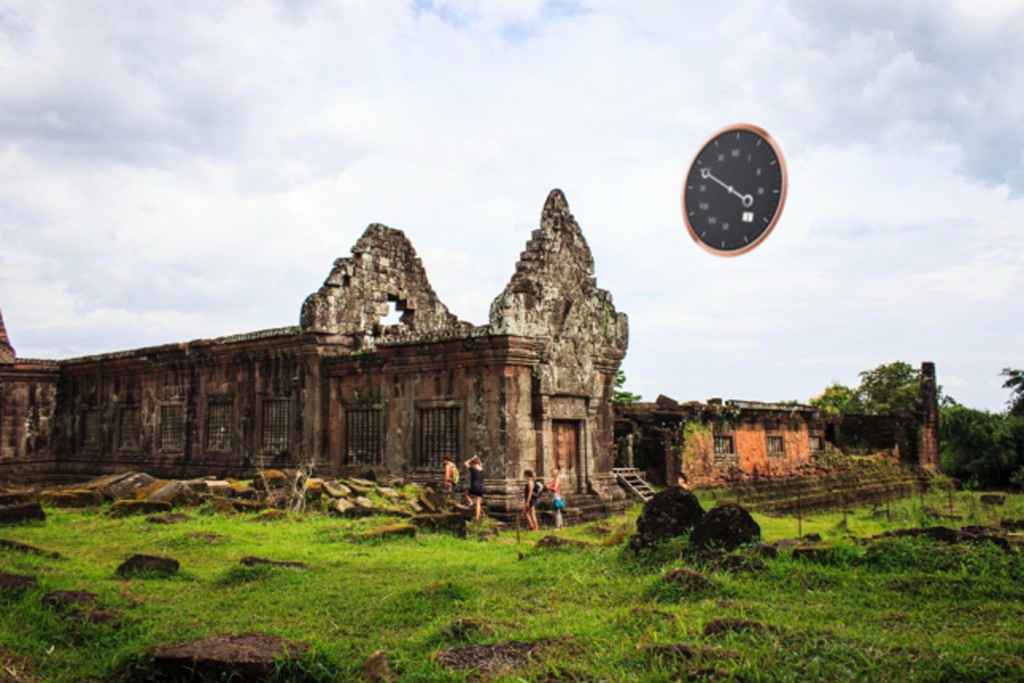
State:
3h49
